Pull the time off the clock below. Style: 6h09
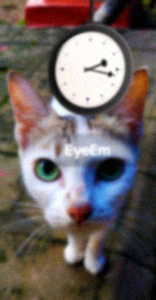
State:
2h17
